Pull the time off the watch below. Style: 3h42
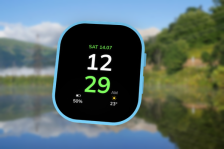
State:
12h29
